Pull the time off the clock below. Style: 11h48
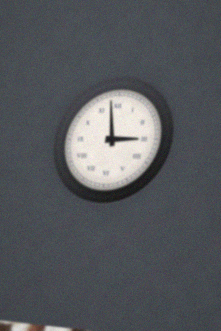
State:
2h58
